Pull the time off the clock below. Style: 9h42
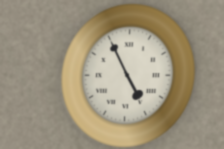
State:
4h55
